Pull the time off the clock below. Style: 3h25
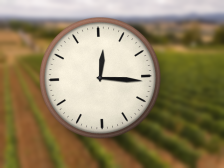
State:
12h16
